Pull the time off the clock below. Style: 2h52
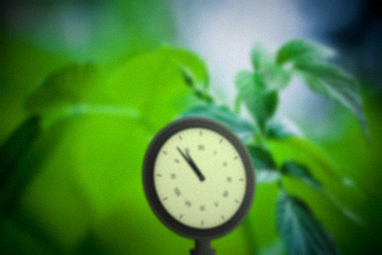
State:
10h53
